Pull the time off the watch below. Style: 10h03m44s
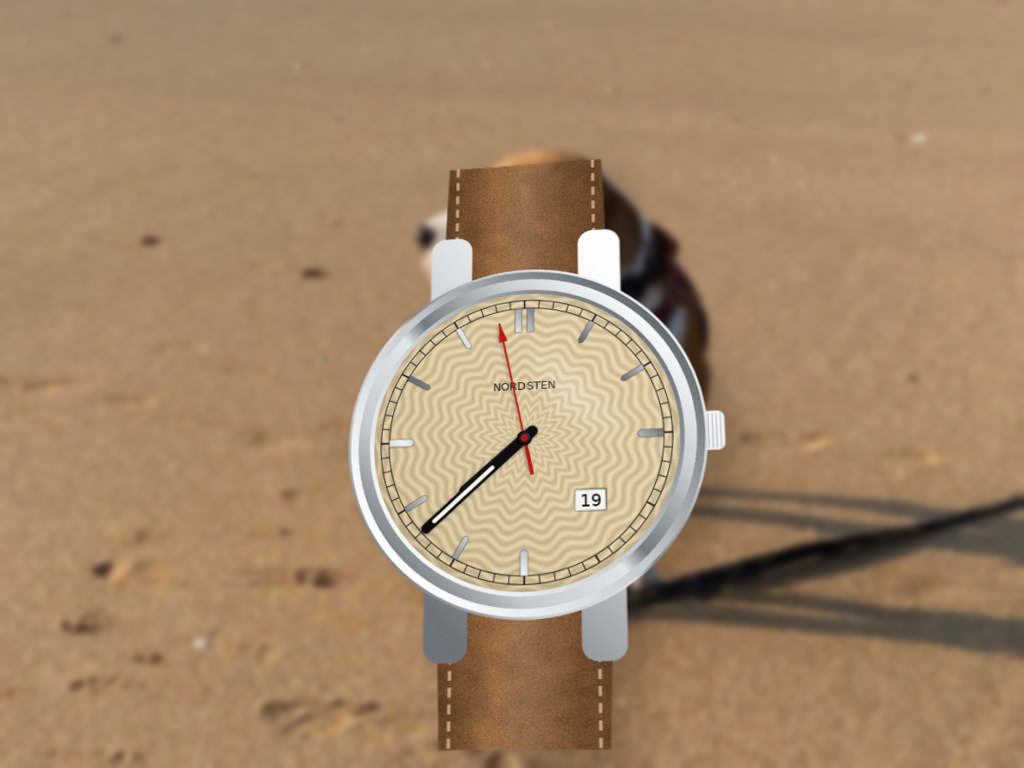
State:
7h37m58s
